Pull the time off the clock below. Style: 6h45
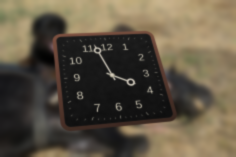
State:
3h57
